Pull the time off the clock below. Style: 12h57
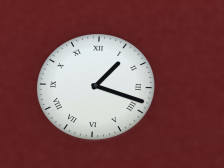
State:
1h18
